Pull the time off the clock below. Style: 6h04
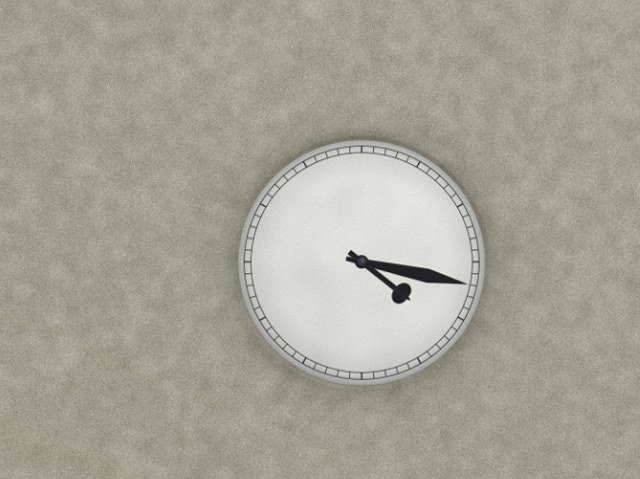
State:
4h17
